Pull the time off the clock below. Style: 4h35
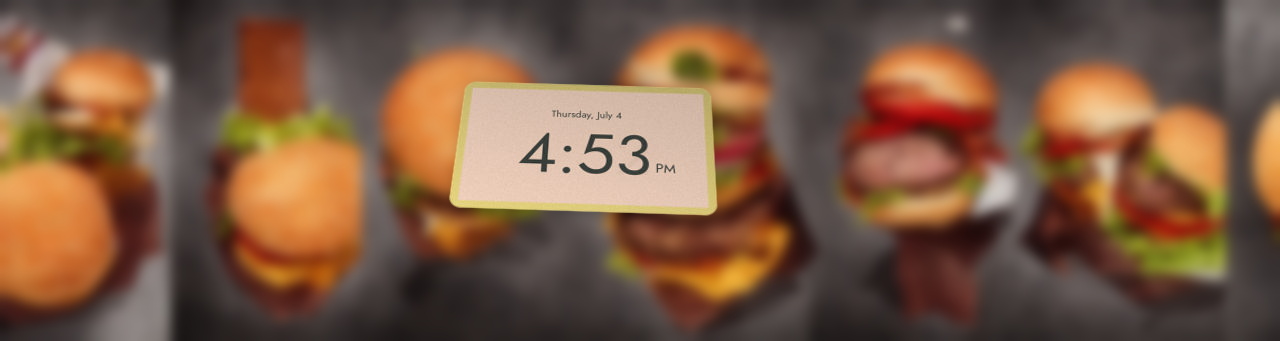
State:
4h53
